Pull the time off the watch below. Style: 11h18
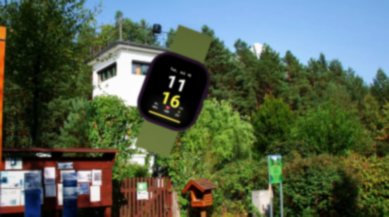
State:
11h16
